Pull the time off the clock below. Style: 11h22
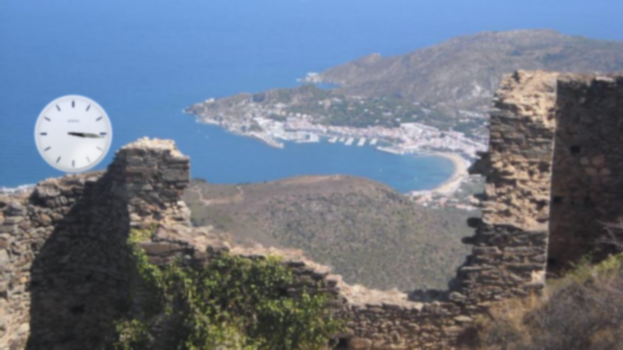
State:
3h16
